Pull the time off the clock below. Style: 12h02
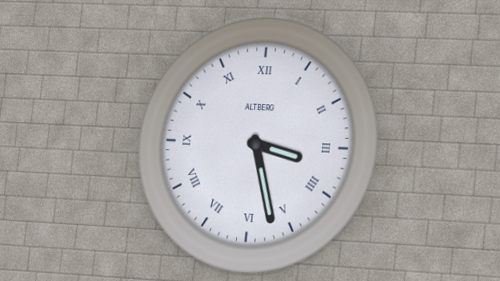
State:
3h27
